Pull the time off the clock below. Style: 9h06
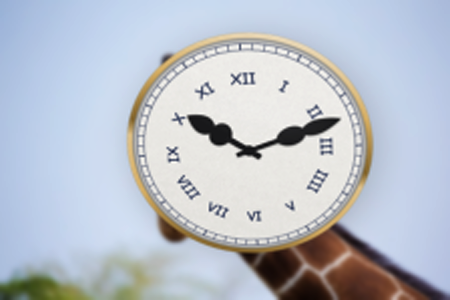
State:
10h12
